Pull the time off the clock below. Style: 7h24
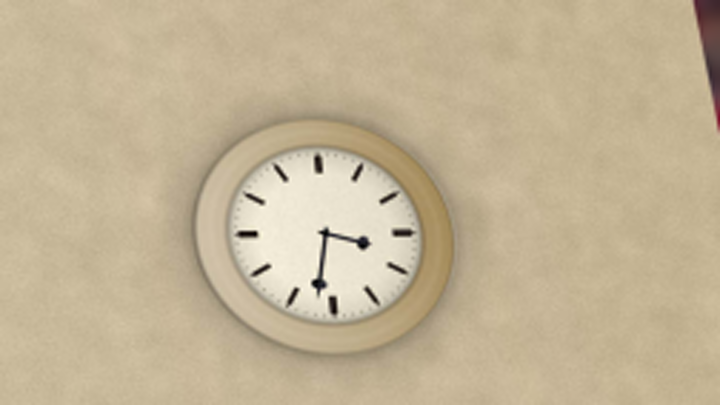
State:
3h32
